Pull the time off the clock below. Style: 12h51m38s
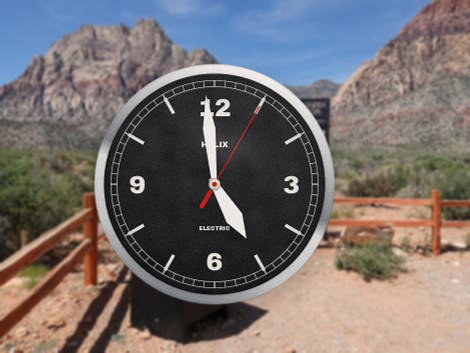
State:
4h59m05s
